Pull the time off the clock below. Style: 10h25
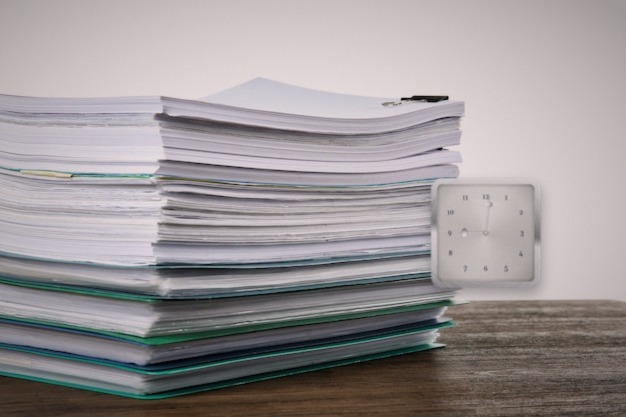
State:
9h01
